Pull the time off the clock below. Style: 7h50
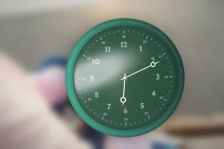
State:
6h11
